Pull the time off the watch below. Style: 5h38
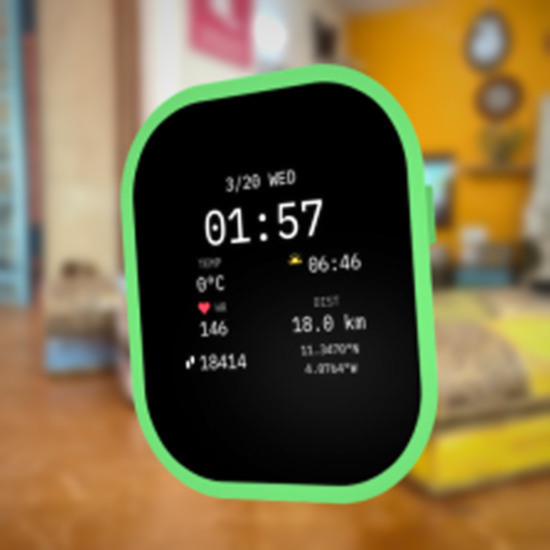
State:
1h57
